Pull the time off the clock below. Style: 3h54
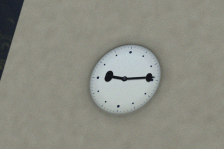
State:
9h14
